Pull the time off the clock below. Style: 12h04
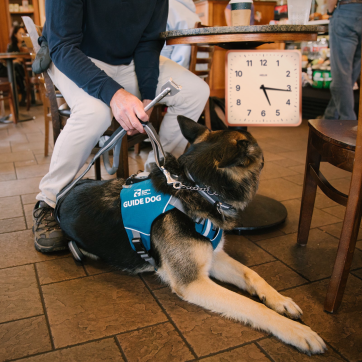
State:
5h16
